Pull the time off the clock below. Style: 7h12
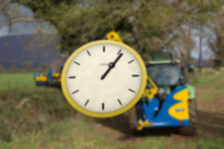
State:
1h06
